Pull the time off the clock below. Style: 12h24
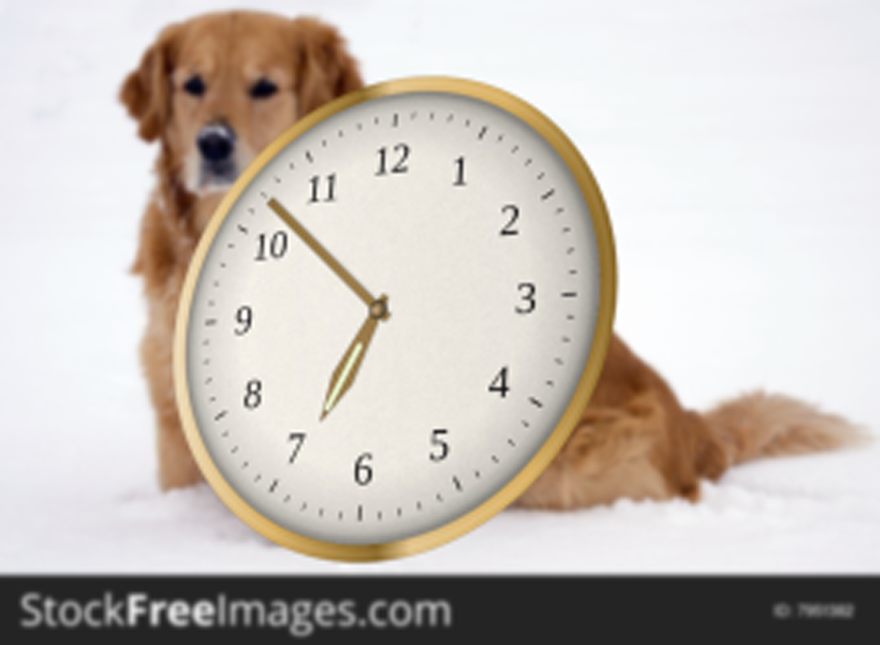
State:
6h52
